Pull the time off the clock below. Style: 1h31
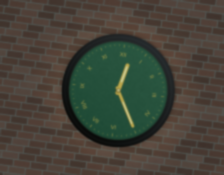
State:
12h25
